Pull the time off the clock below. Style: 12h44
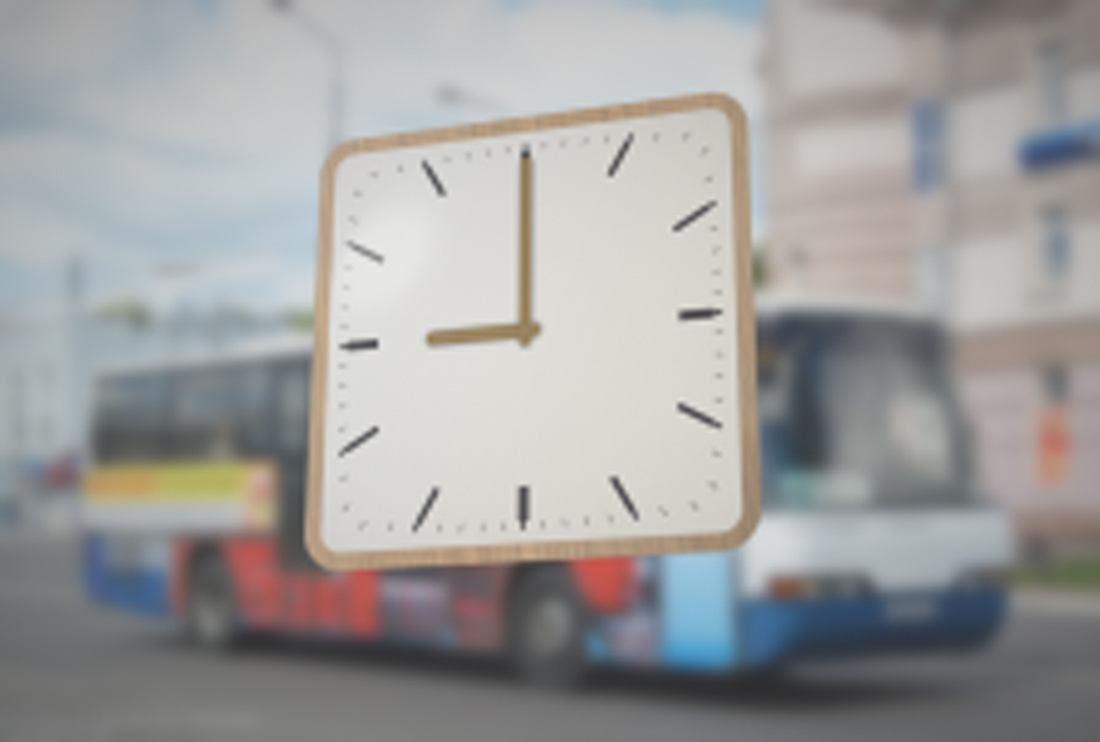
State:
9h00
